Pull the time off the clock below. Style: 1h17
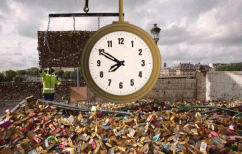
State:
7h50
